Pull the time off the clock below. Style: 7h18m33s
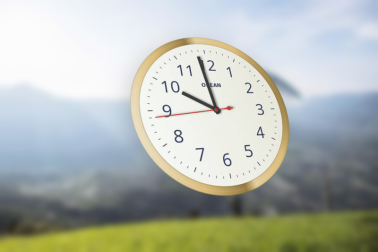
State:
9h58m44s
